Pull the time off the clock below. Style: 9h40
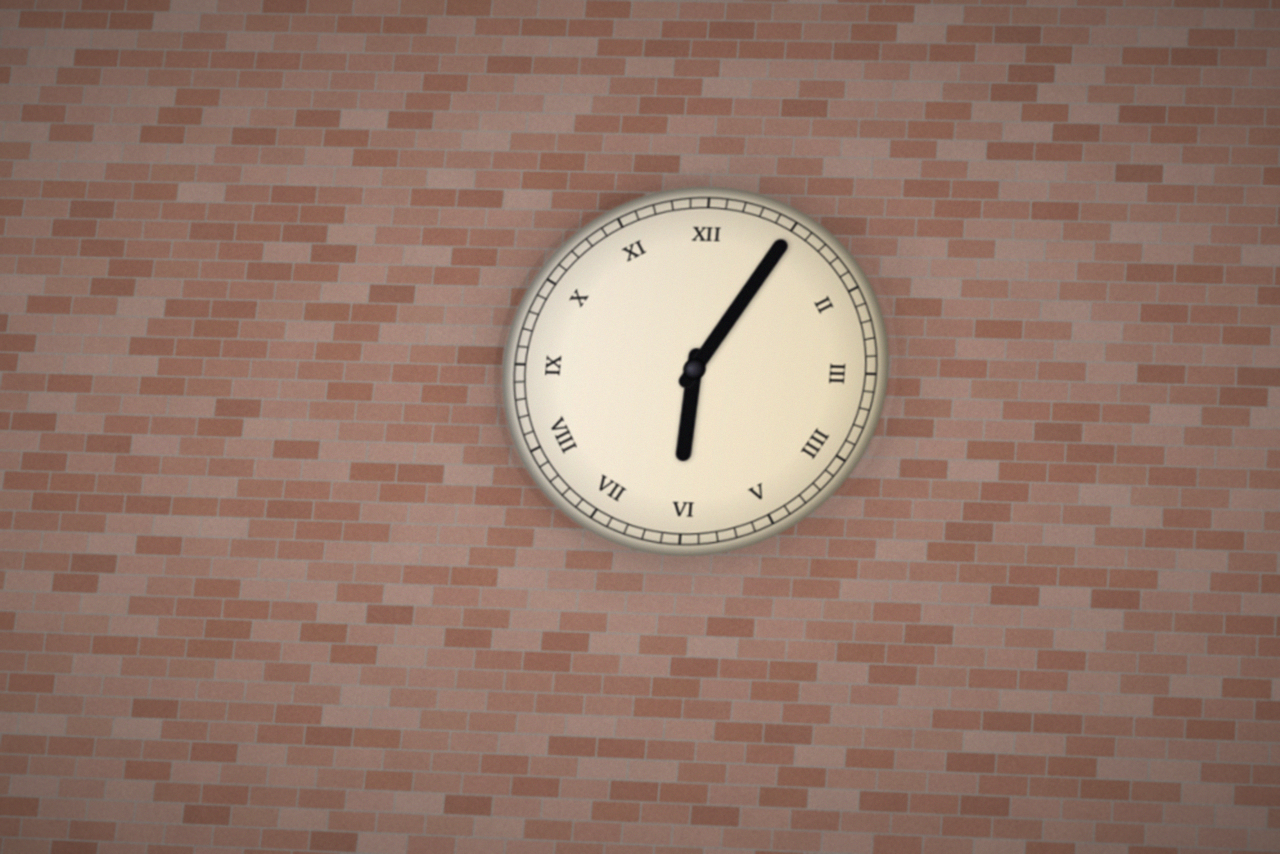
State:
6h05
